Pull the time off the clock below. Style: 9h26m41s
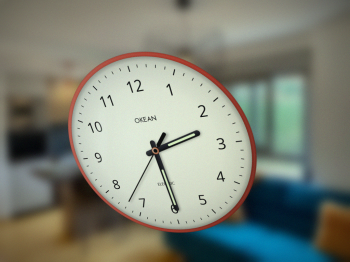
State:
2h29m37s
